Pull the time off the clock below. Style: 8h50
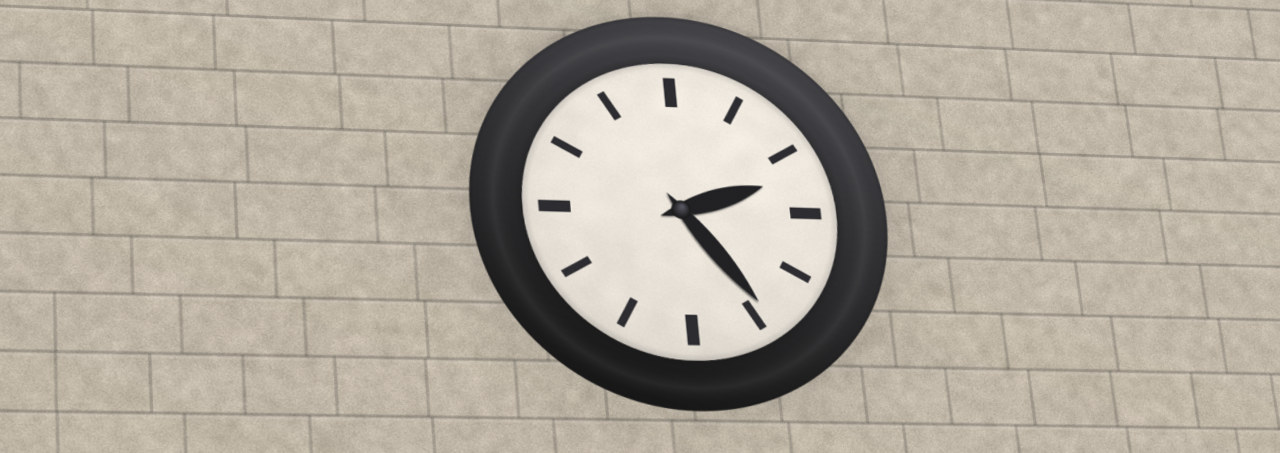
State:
2h24
